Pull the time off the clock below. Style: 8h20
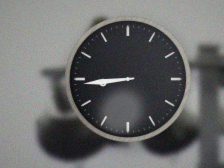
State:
8h44
